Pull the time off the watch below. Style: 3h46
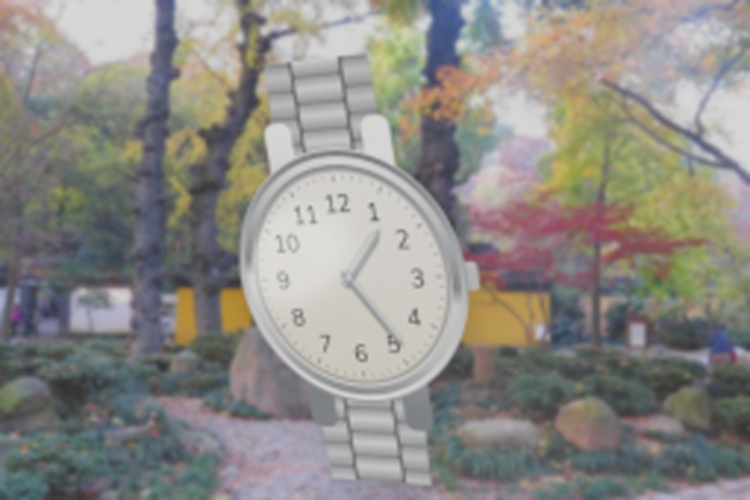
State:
1h24
